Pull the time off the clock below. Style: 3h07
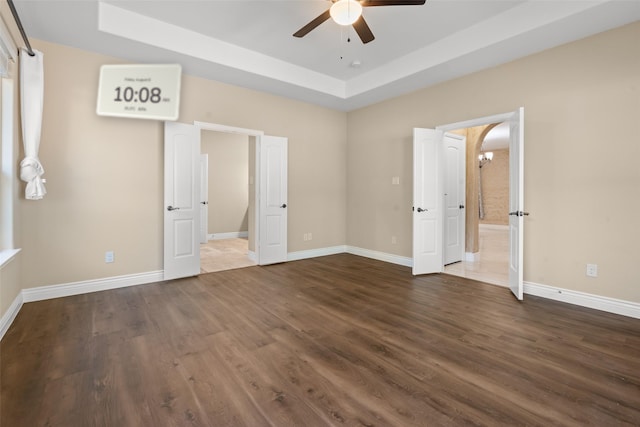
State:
10h08
